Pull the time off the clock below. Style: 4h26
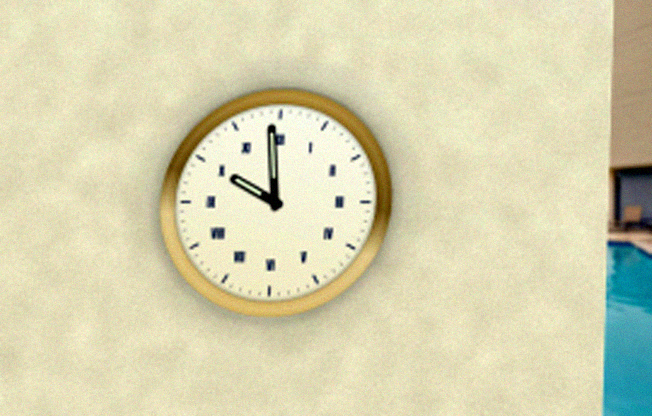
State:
9h59
